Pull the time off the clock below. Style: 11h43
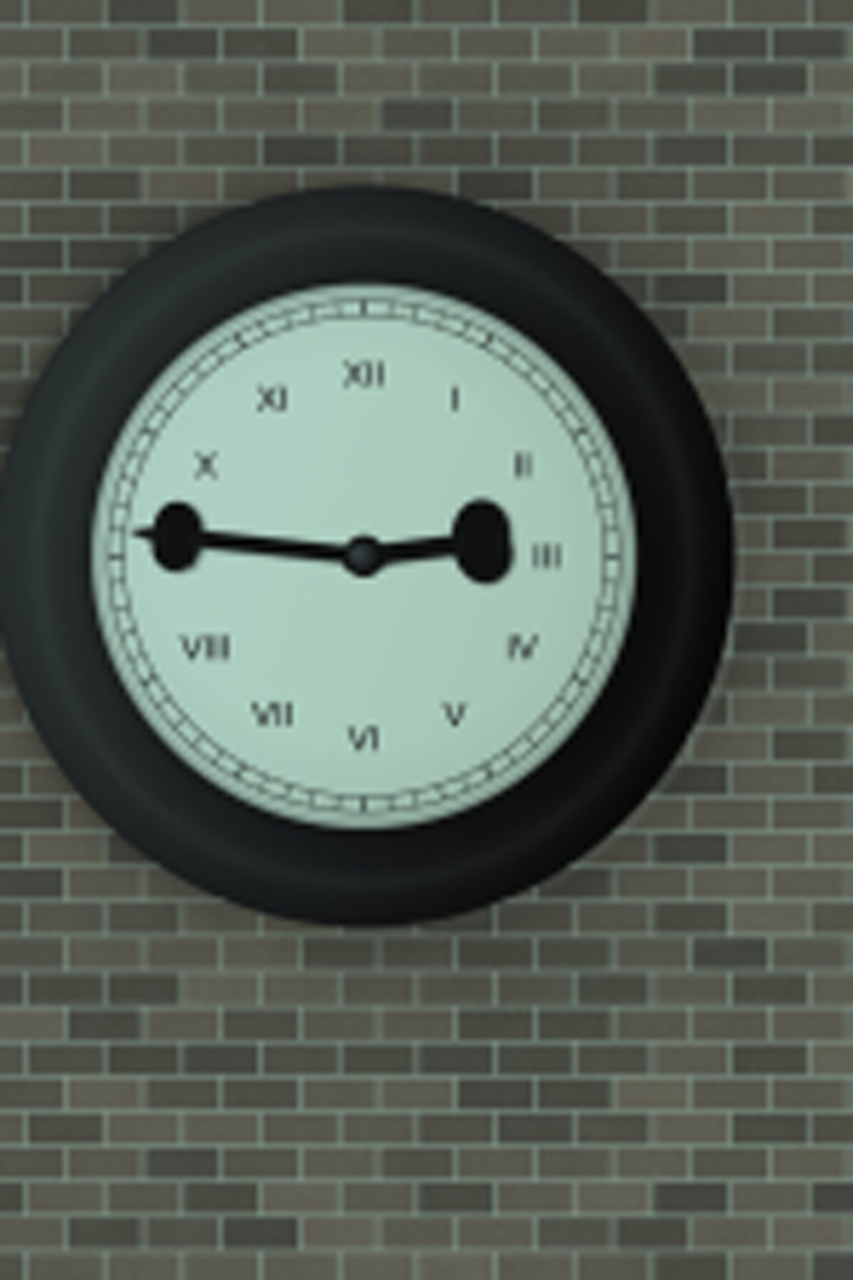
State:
2h46
